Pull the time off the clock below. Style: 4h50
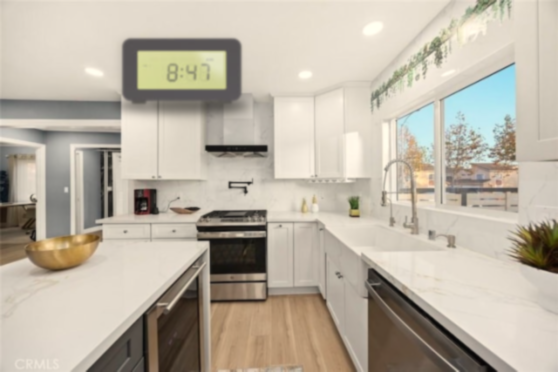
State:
8h47
